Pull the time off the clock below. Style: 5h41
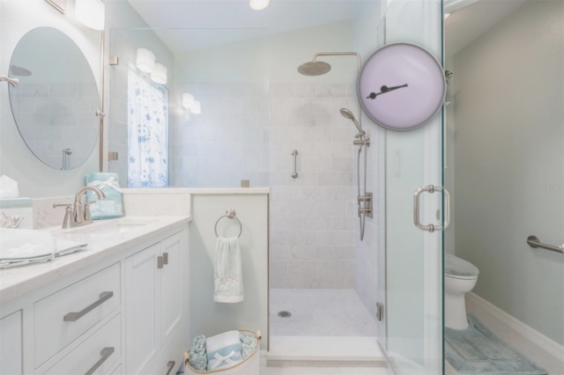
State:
8h42
